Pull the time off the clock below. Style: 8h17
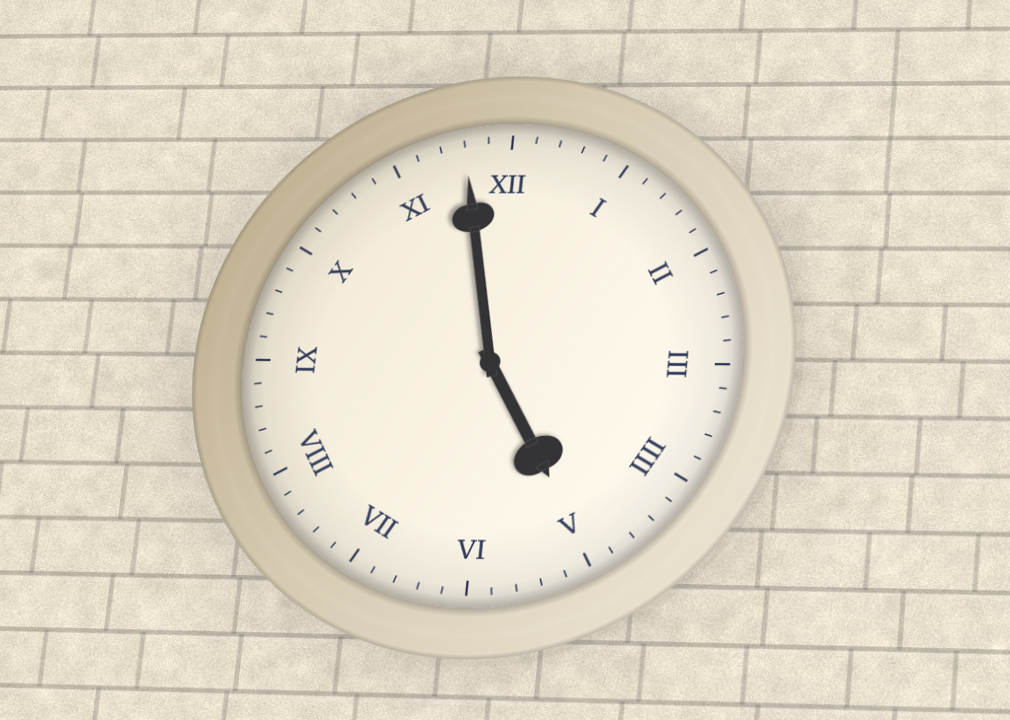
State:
4h58
